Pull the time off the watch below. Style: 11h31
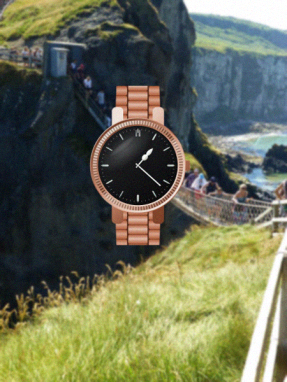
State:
1h22
